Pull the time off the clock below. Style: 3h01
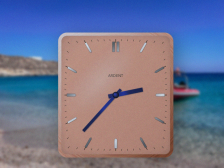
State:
2h37
